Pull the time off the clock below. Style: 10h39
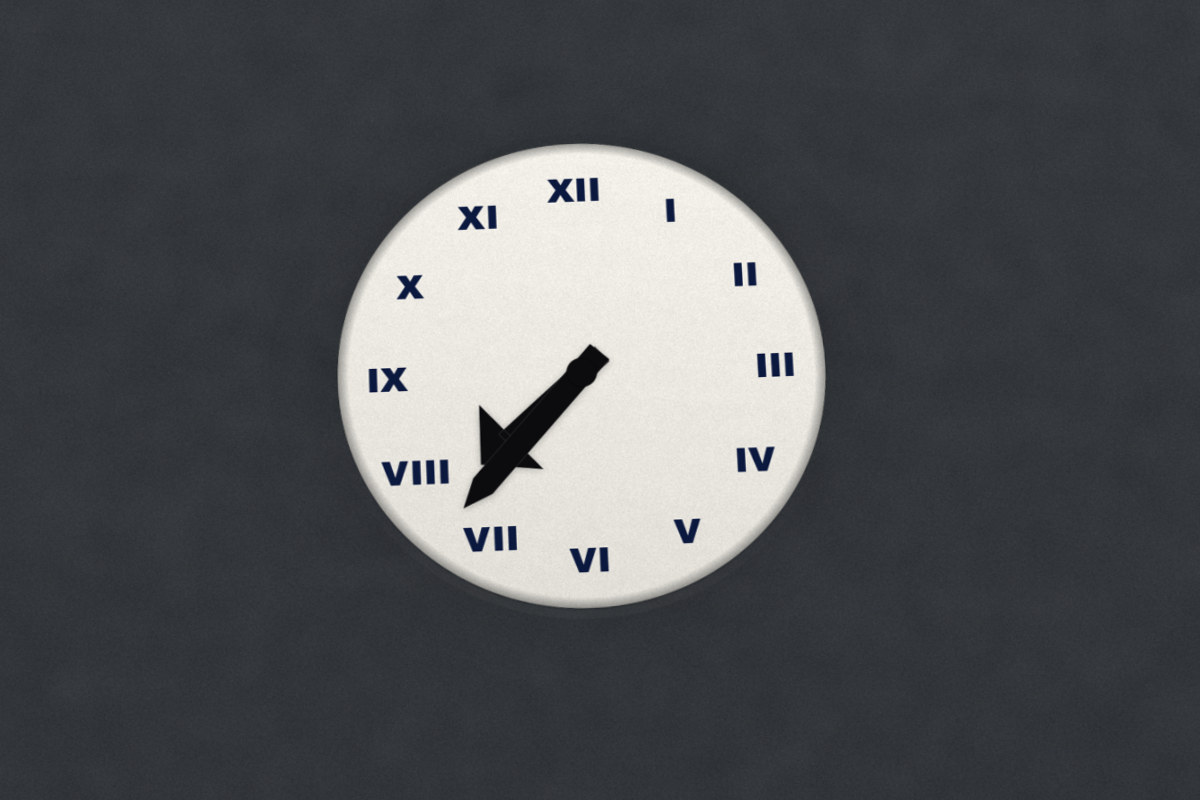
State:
7h37
